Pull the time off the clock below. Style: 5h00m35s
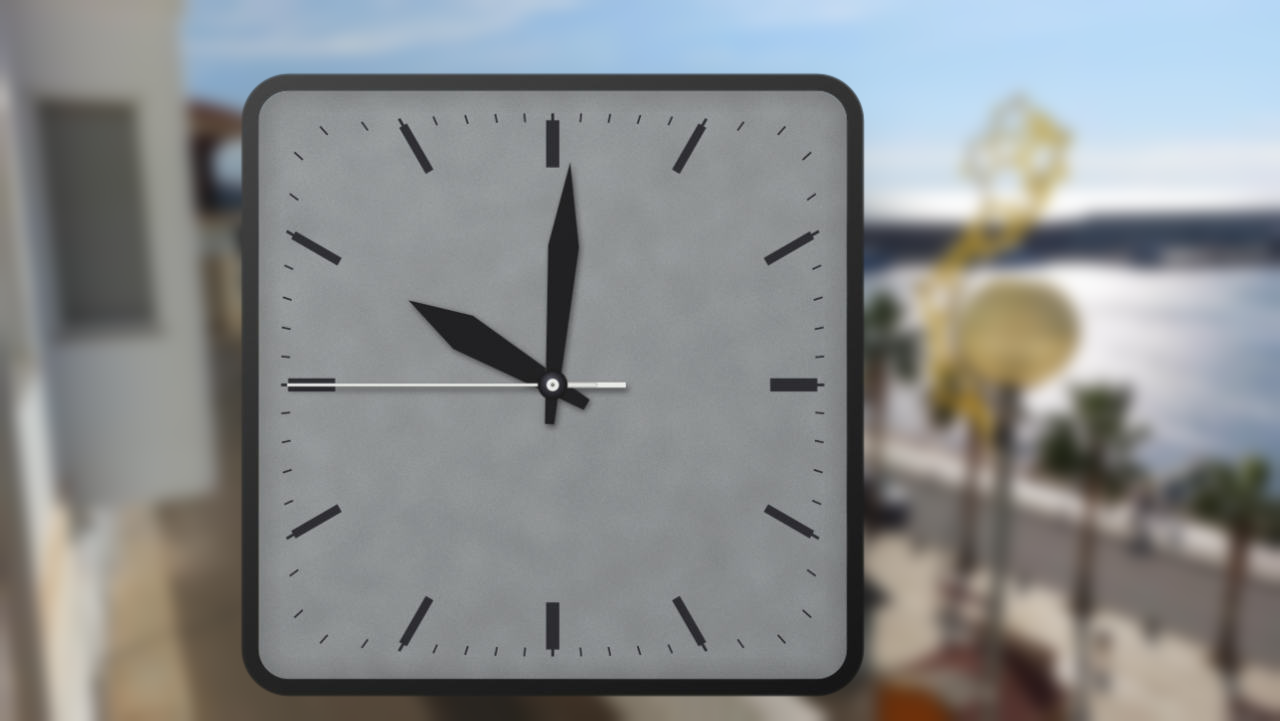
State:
10h00m45s
